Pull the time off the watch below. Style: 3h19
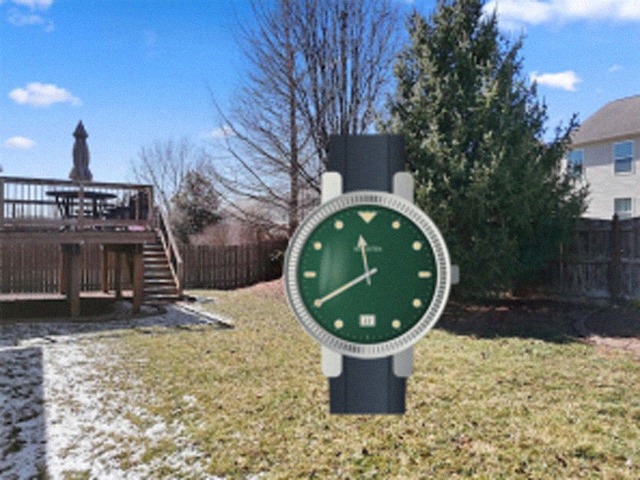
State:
11h40
